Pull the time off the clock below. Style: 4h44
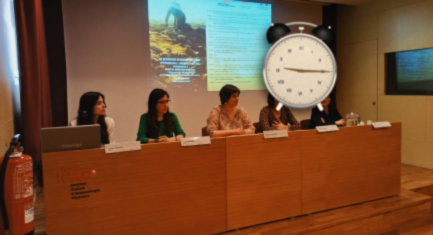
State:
9h15
